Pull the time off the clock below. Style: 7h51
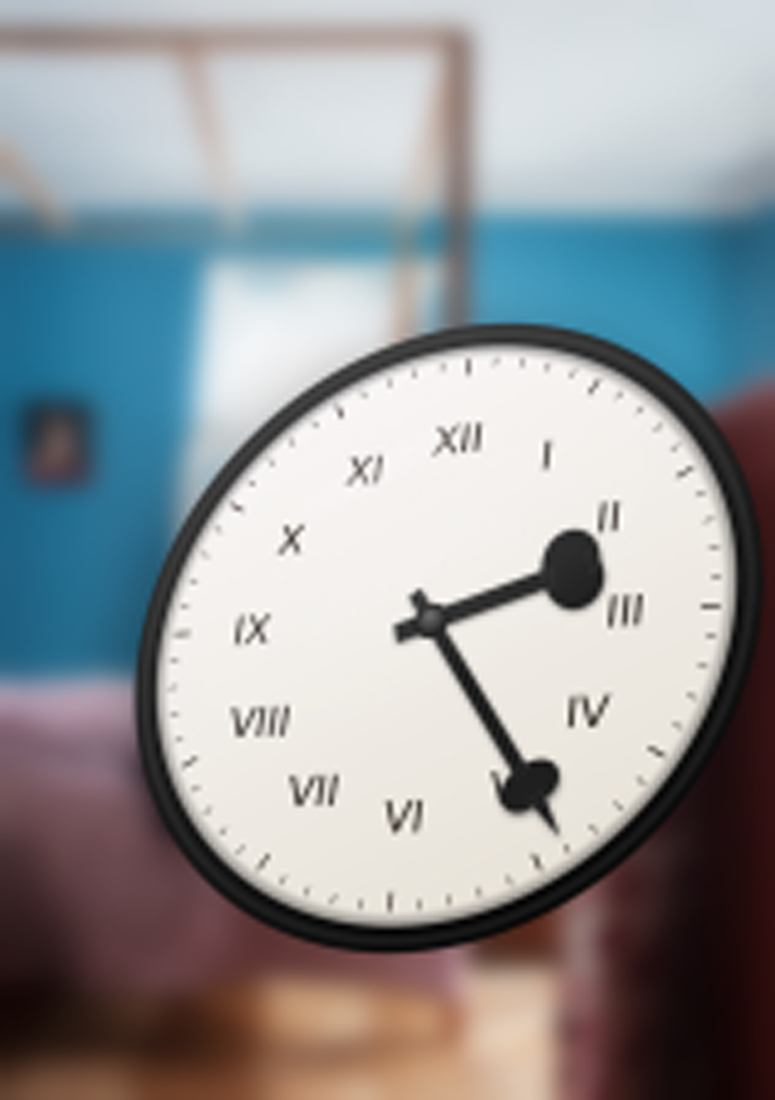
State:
2h24
